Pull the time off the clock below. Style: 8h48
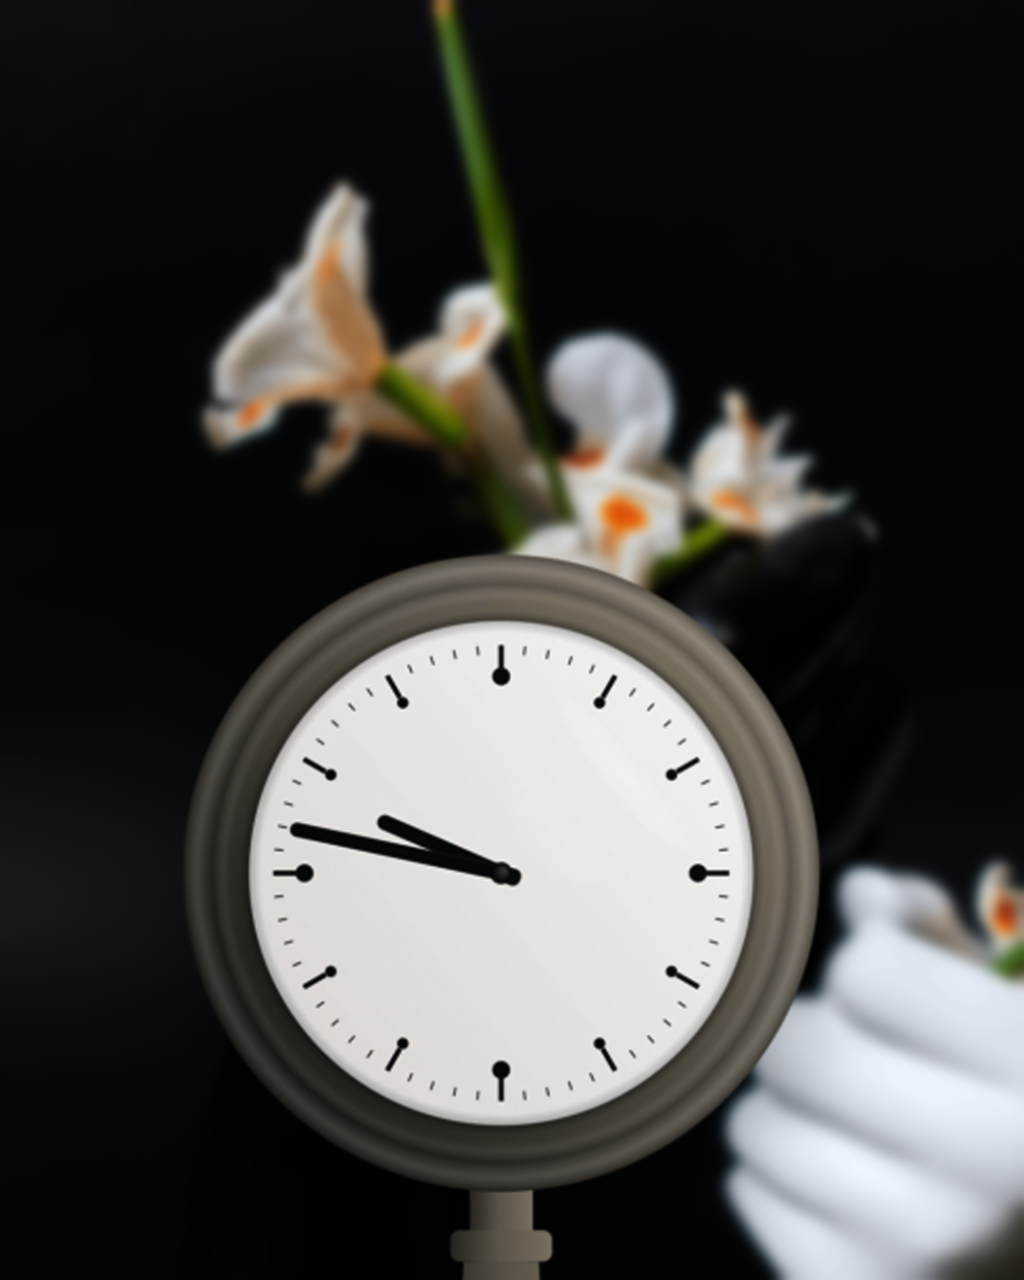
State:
9h47
